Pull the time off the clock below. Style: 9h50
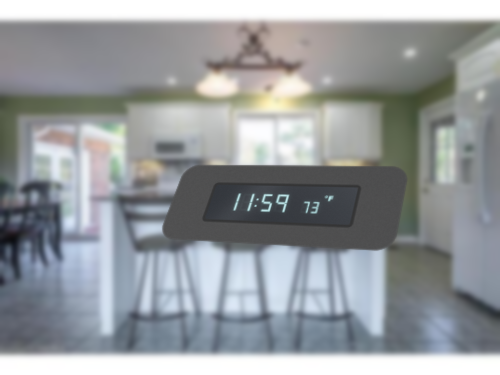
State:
11h59
